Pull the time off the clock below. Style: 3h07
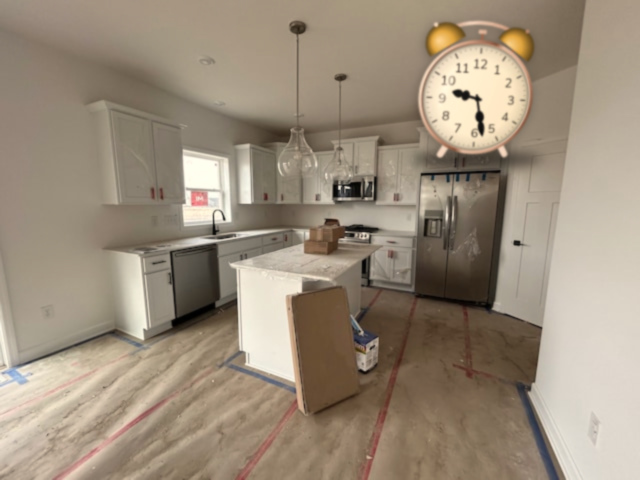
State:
9h28
